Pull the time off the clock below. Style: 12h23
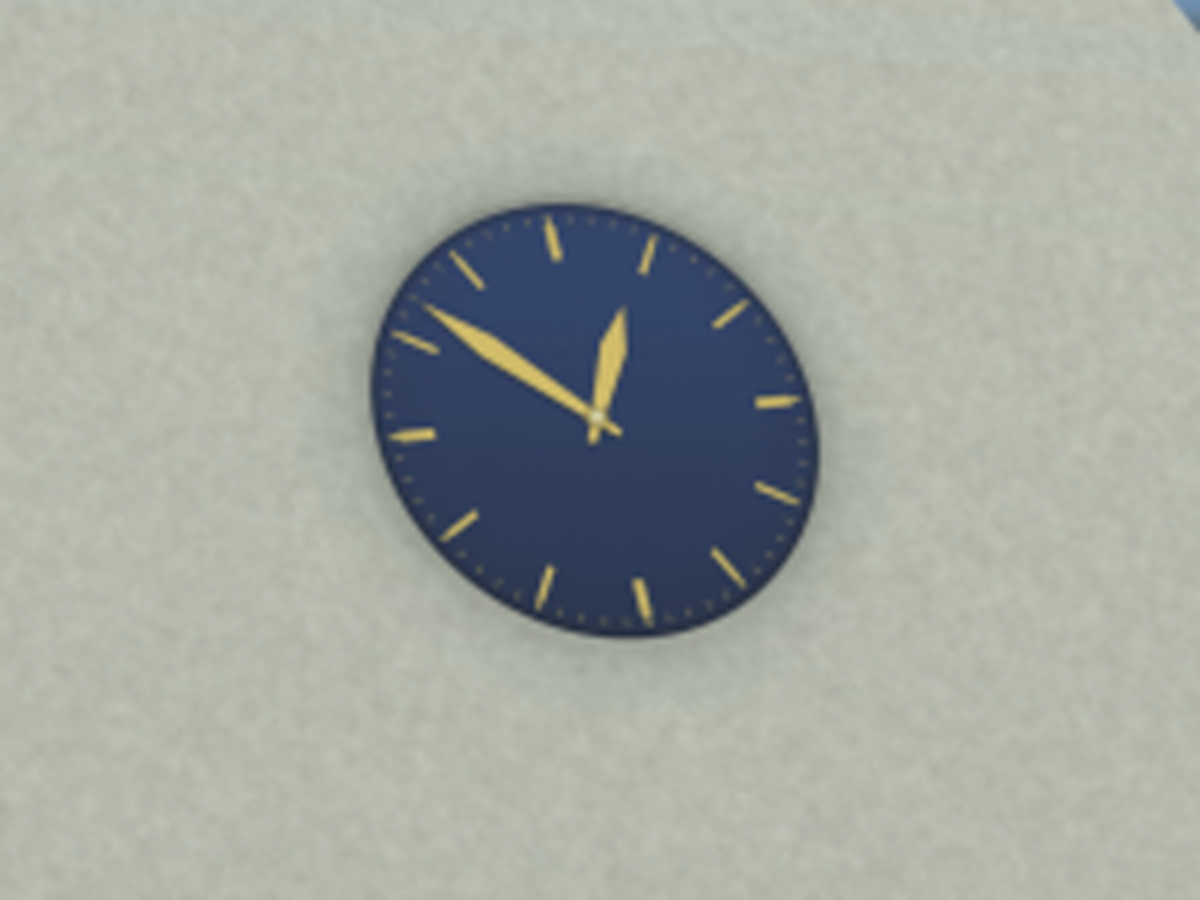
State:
12h52
